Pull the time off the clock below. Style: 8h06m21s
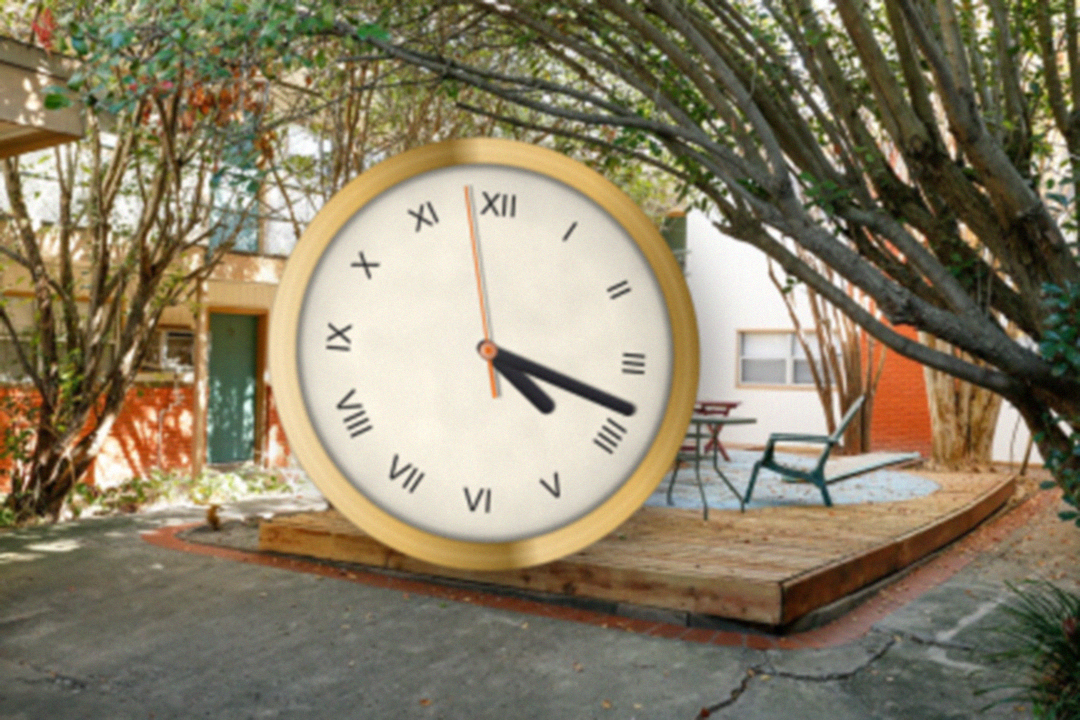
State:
4h17m58s
